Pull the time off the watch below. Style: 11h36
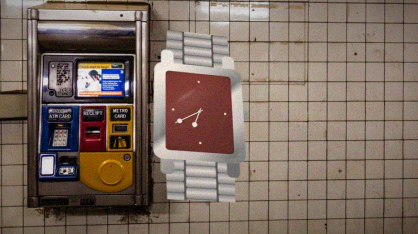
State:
6h40
